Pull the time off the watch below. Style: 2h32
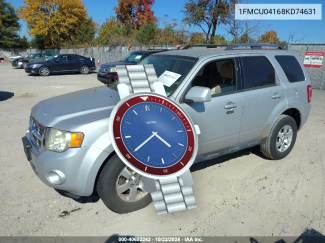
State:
4h40
